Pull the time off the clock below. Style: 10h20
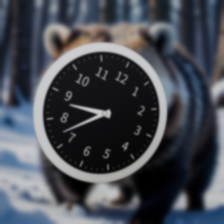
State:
8h37
